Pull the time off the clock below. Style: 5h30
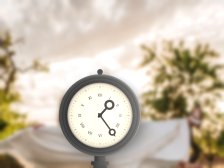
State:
1h24
